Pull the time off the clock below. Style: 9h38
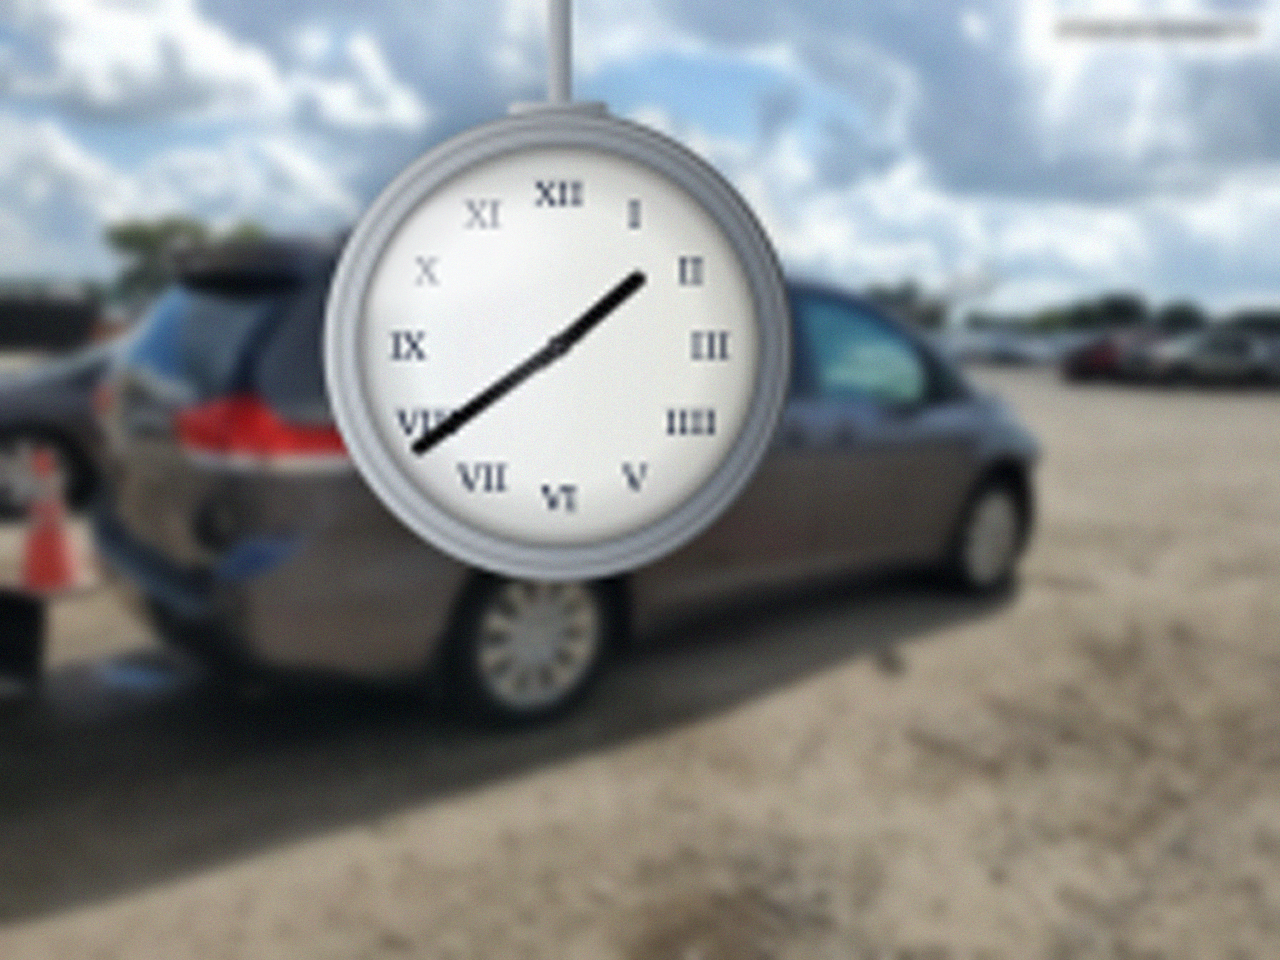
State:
1h39
